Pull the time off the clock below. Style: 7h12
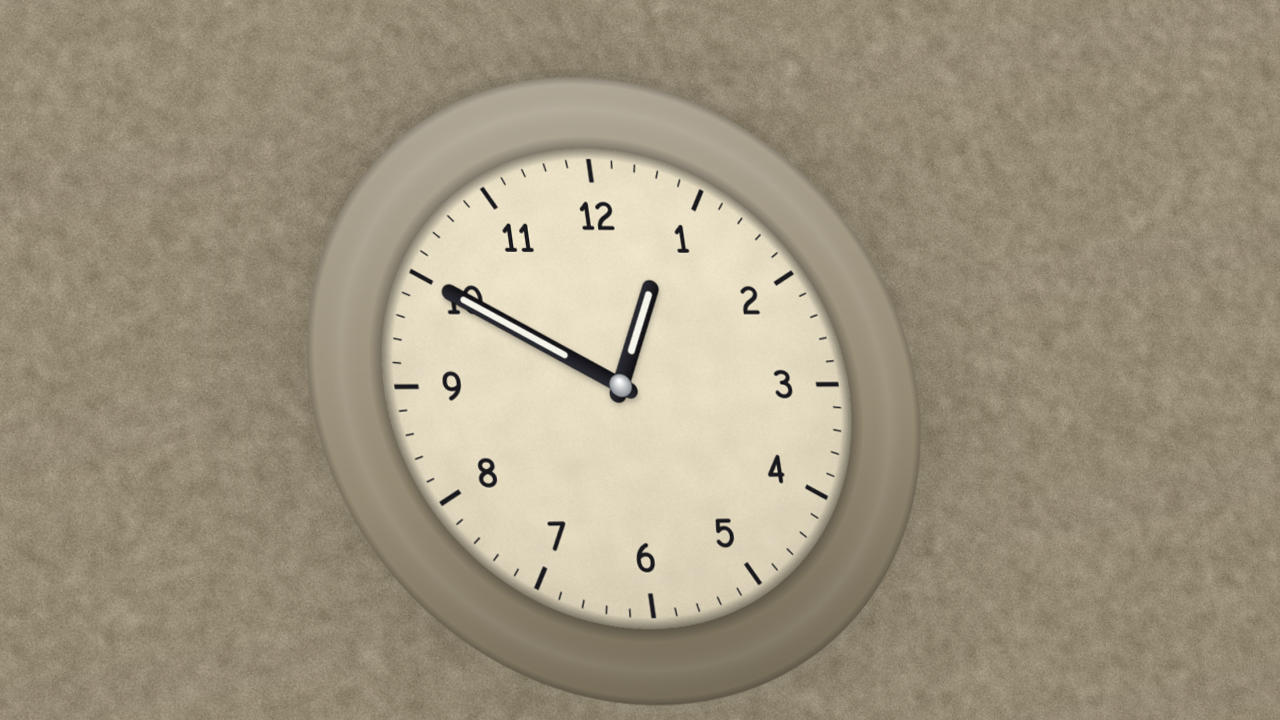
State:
12h50
